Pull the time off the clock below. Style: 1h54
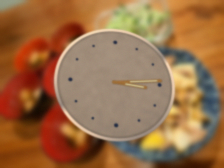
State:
3h14
